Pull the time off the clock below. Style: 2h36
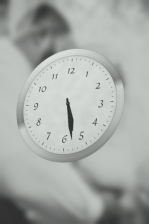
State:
5h28
